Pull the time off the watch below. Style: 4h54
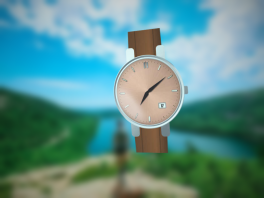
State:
7h09
